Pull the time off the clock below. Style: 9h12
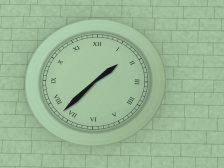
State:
1h37
